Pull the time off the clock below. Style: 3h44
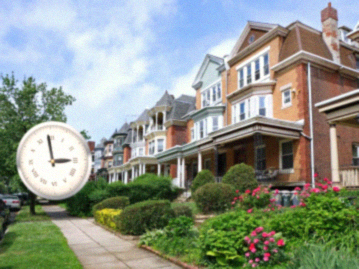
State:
2h59
